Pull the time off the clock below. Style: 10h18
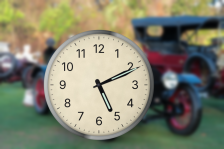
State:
5h11
